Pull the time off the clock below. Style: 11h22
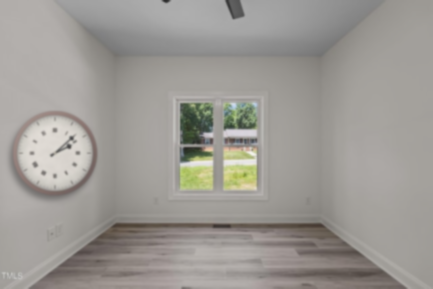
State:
2h08
